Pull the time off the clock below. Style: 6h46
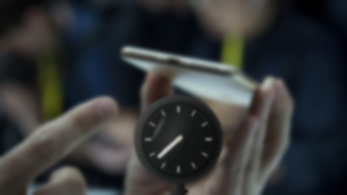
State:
7h38
